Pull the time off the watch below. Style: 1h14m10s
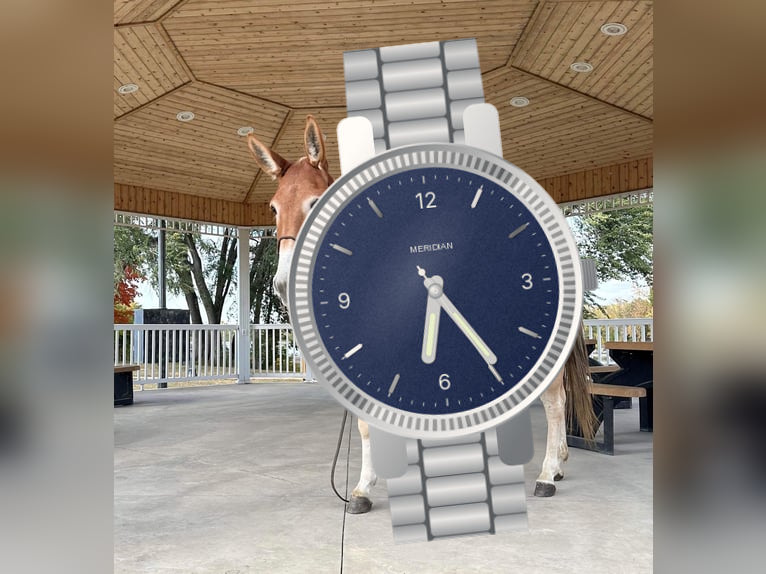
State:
6h24m25s
